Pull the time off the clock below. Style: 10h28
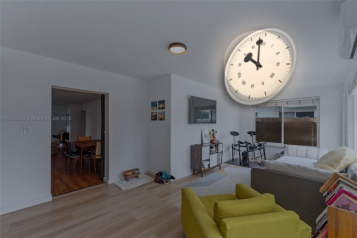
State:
9h58
